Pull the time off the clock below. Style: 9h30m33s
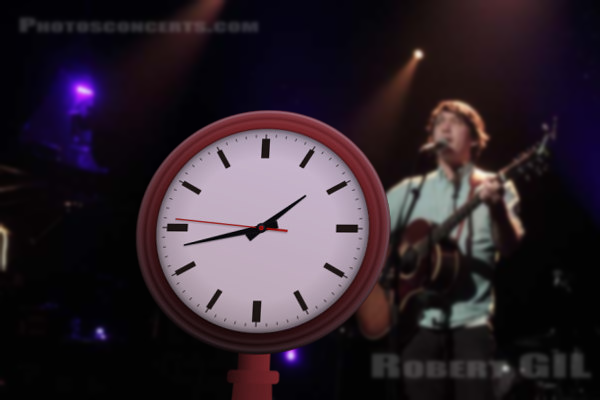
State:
1h42m46s
